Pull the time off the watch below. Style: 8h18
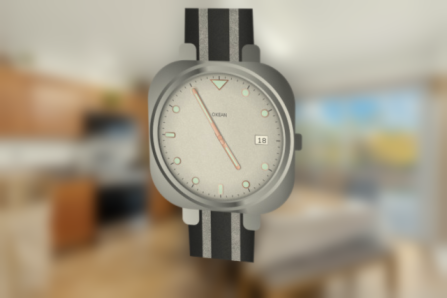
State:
4h55
